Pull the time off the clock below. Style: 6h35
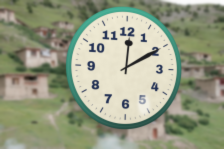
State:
12h10
